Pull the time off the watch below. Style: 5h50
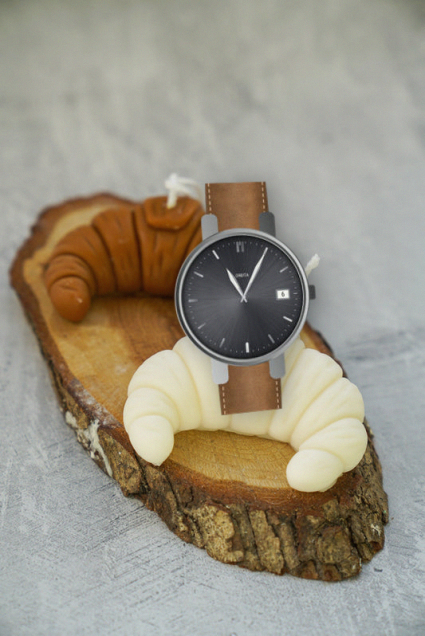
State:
11h05
